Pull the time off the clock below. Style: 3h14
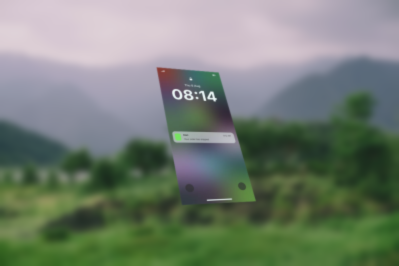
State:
8h14
